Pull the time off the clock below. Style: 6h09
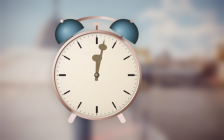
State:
12h02
